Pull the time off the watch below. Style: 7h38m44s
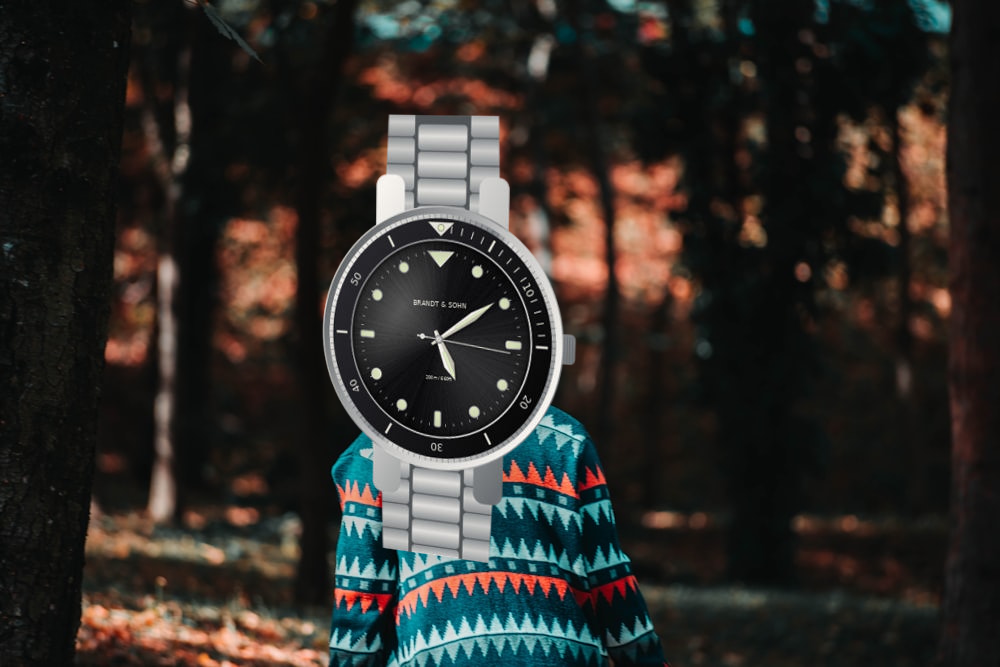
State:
5h09m16s
